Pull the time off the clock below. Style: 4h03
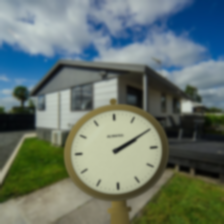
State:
2h10
